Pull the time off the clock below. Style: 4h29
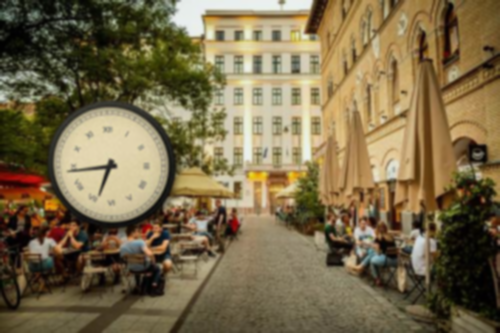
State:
6h44
